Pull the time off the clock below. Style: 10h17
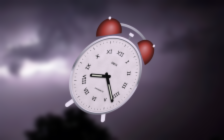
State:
8h22
